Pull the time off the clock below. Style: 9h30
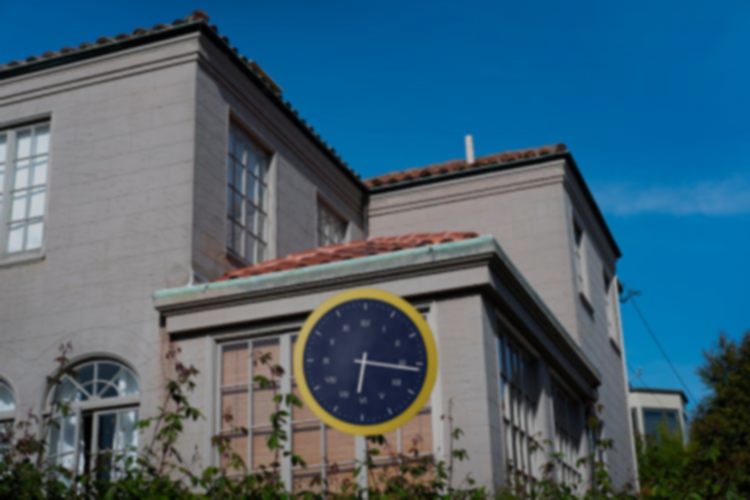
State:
6h16
